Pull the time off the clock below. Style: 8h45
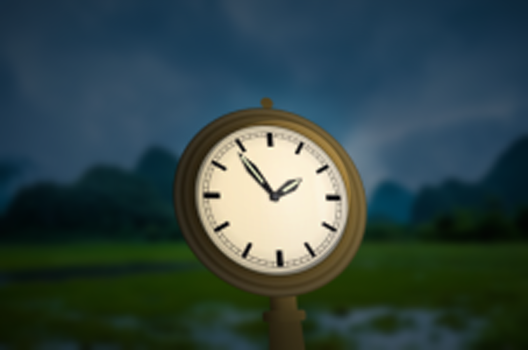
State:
1h54
